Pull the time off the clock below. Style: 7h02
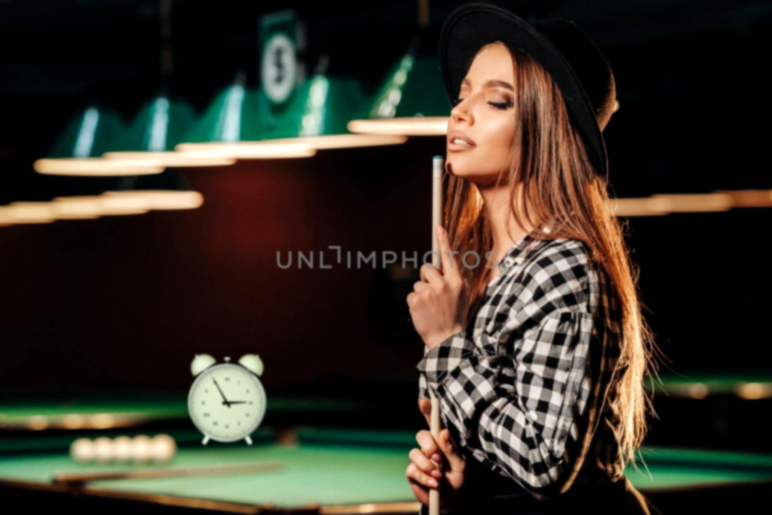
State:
2h55
